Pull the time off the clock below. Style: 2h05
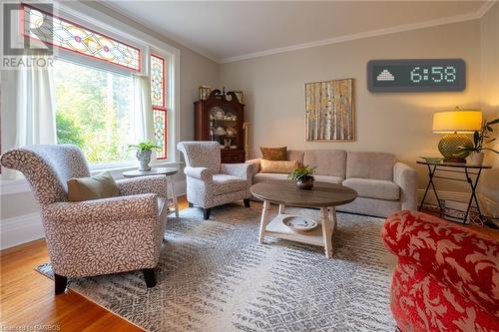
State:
6h58
